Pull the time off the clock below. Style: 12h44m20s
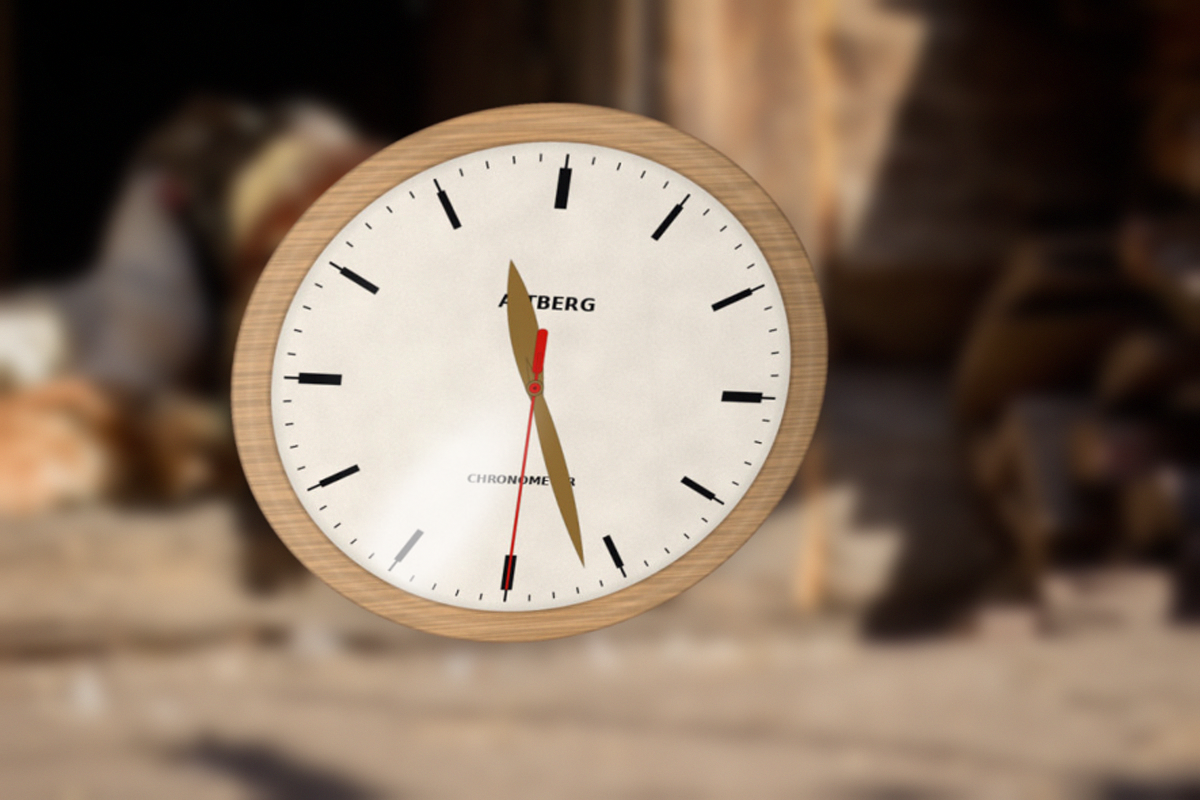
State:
11h26m30s
